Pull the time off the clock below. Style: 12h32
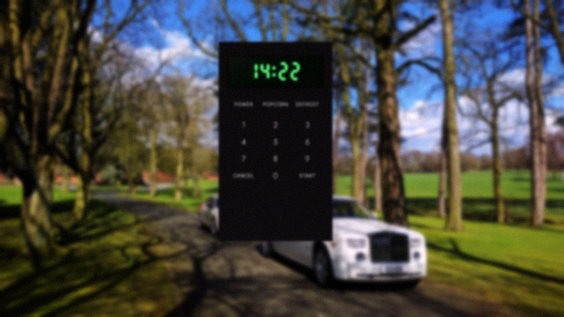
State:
14h22
